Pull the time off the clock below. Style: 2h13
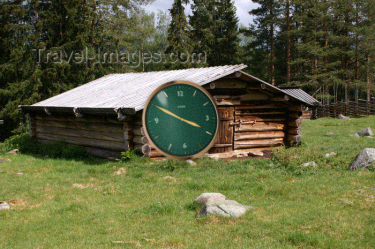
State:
3h50
